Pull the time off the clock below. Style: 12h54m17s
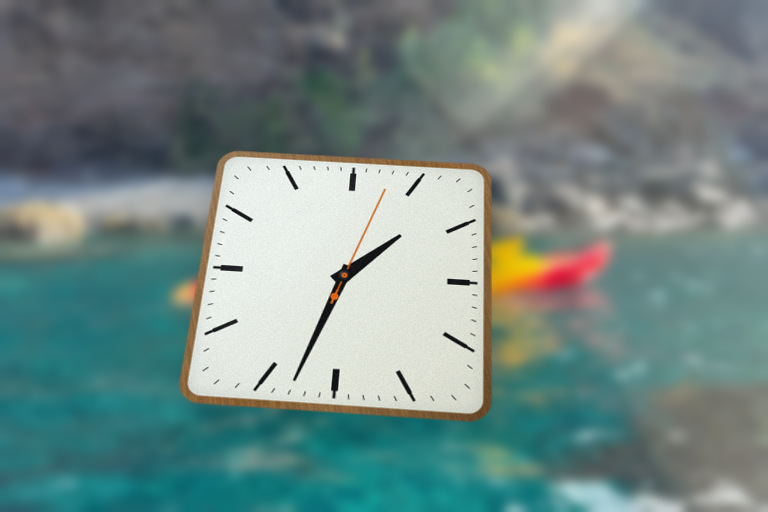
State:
1h33m03s
